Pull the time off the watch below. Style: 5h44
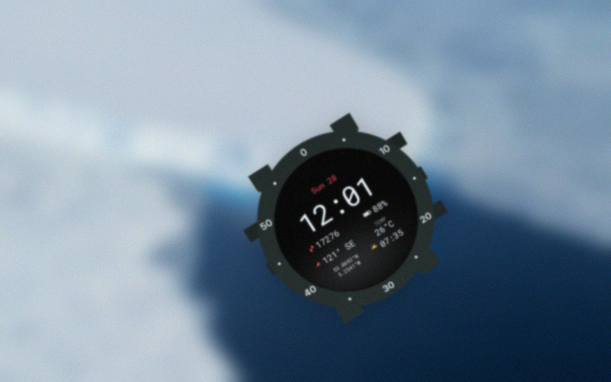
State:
12h01
